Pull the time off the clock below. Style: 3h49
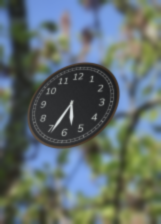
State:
5h34
